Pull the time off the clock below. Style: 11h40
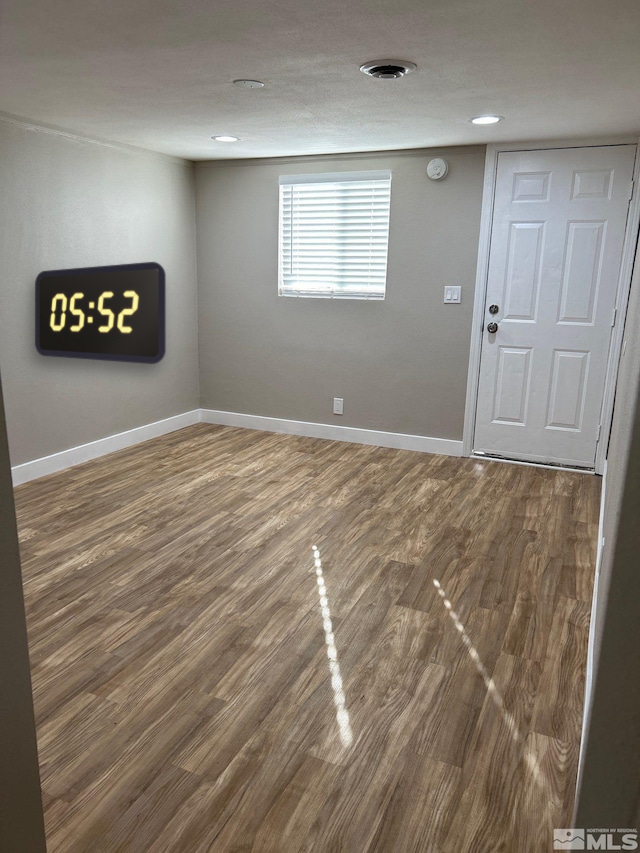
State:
5h52
